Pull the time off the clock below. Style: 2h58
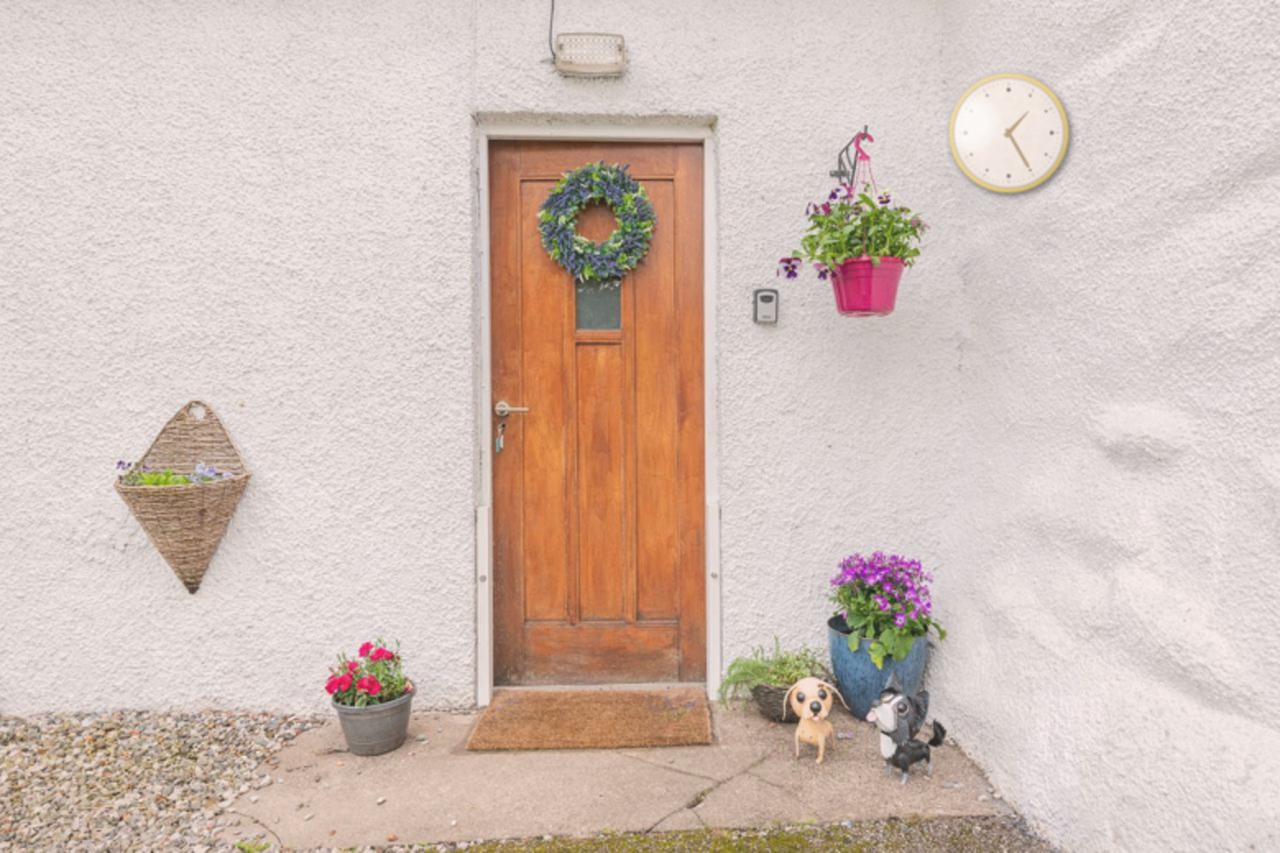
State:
1h25
